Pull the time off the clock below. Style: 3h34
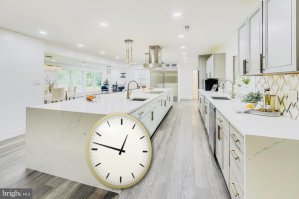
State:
12h47
